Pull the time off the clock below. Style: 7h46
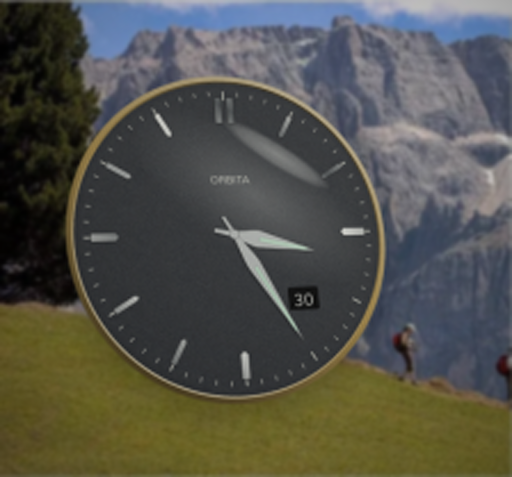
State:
3h25
